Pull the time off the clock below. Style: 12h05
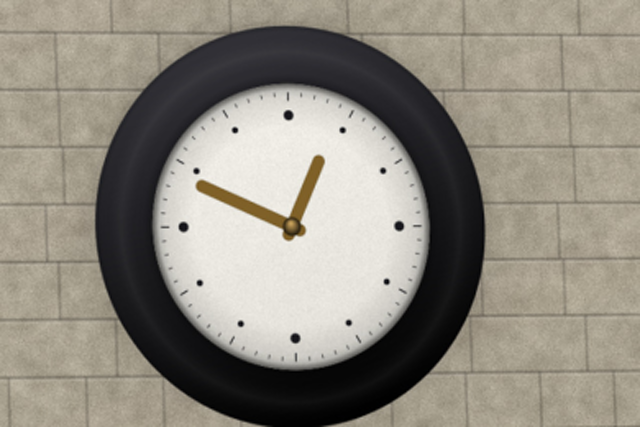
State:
12h49
